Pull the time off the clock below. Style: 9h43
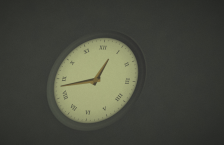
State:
12h43
